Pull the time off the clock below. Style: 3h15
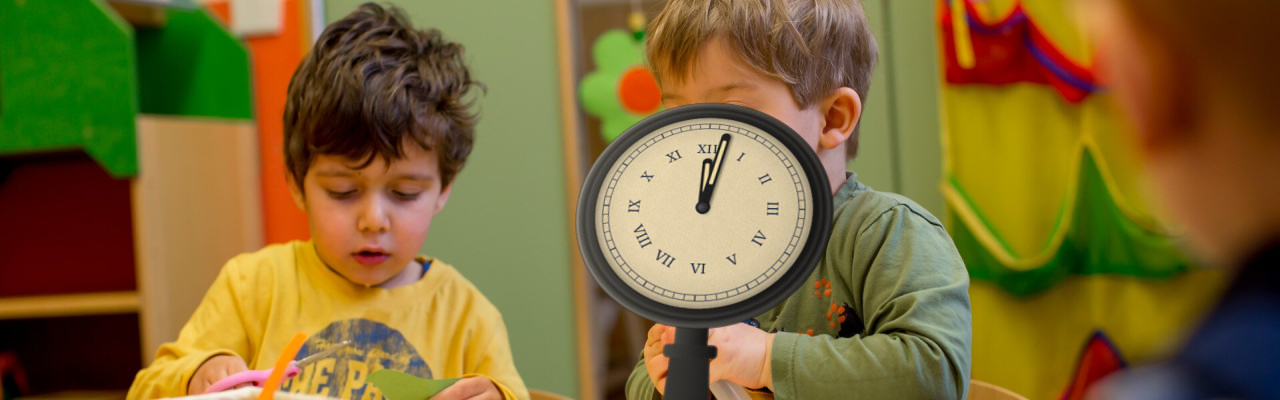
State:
12h02
